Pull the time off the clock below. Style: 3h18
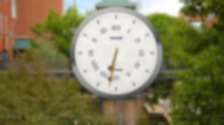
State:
6h32
